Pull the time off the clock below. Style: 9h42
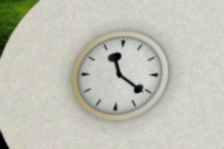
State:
11h21
